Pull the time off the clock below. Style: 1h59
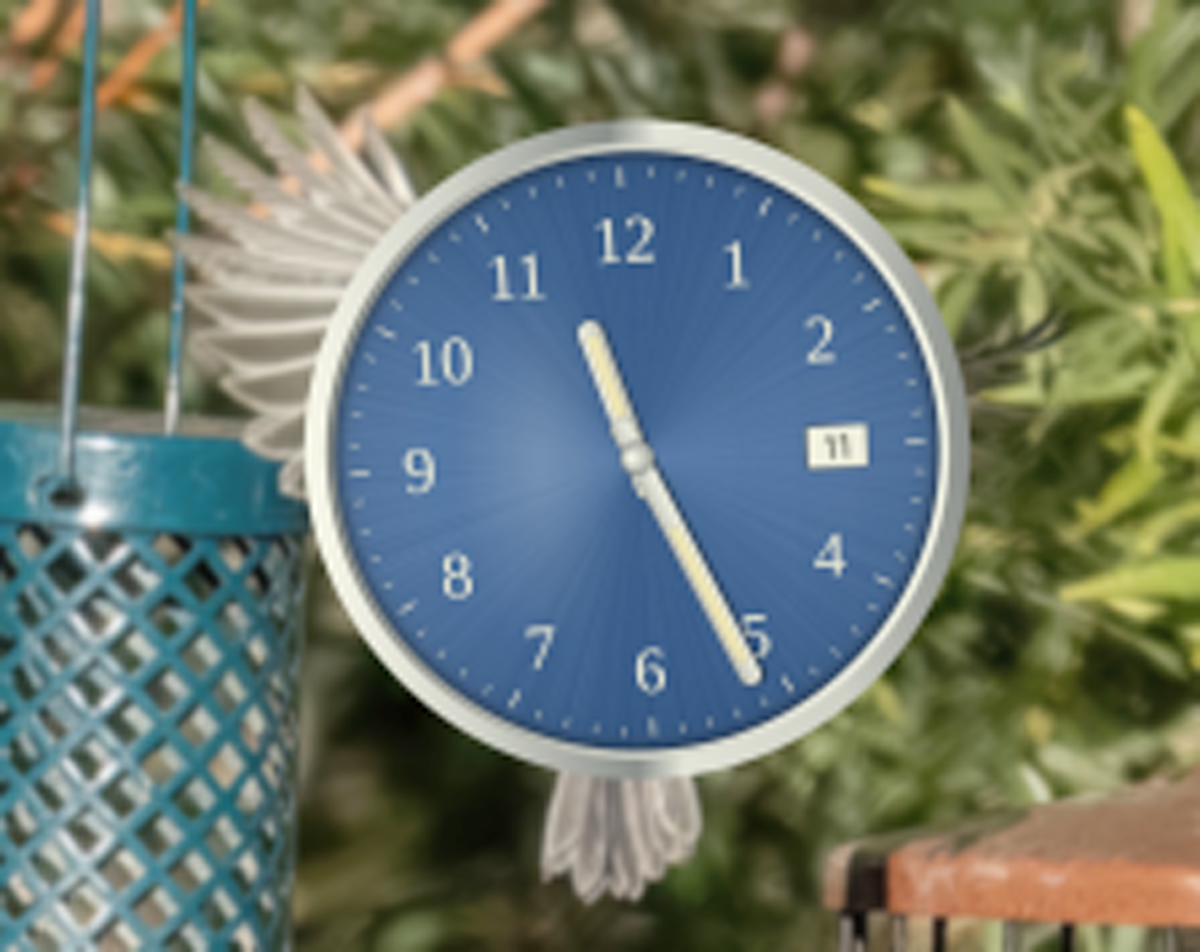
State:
11h26
